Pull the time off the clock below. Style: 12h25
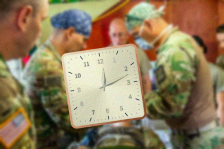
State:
12h12
